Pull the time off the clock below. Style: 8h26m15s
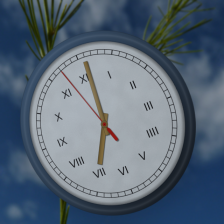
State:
7h00m57s
